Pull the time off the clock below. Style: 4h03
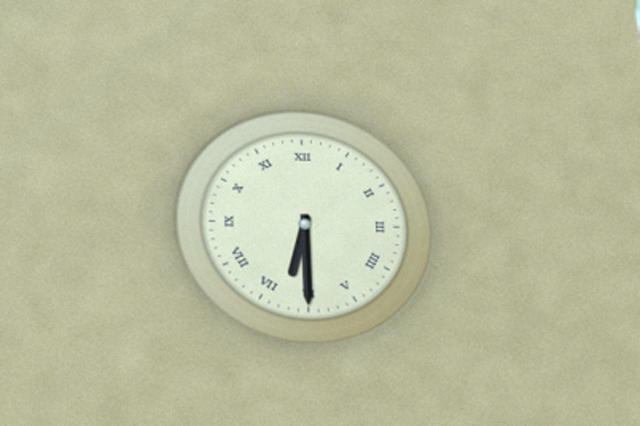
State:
6h30
